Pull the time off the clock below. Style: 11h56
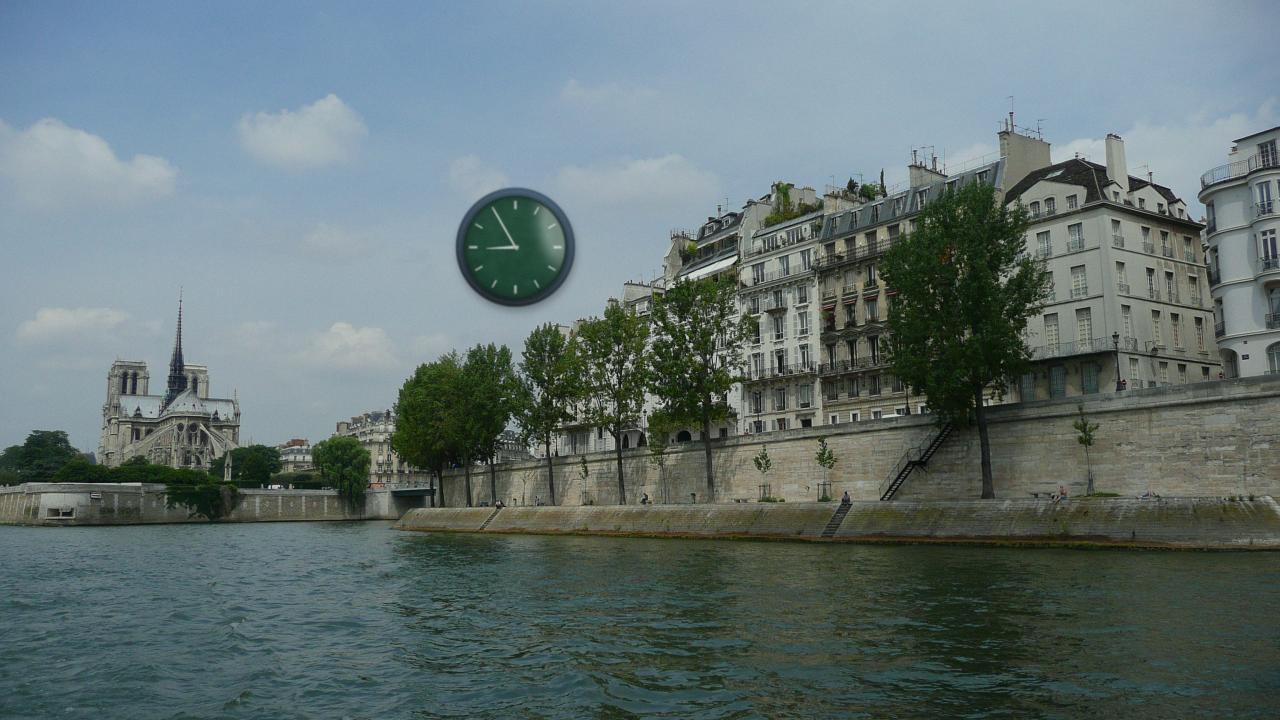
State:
8h55
